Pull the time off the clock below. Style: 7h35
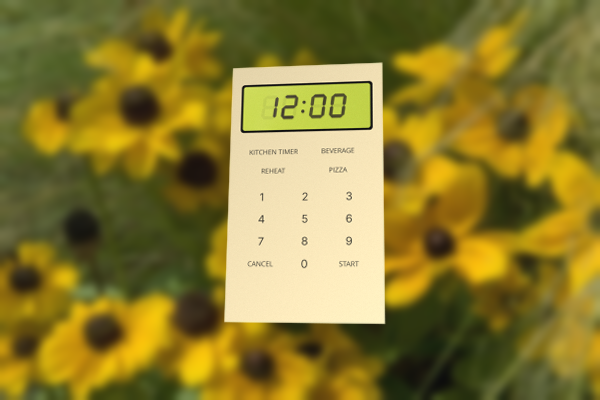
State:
12h00
